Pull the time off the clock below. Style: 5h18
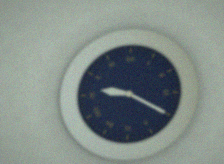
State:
9h20
